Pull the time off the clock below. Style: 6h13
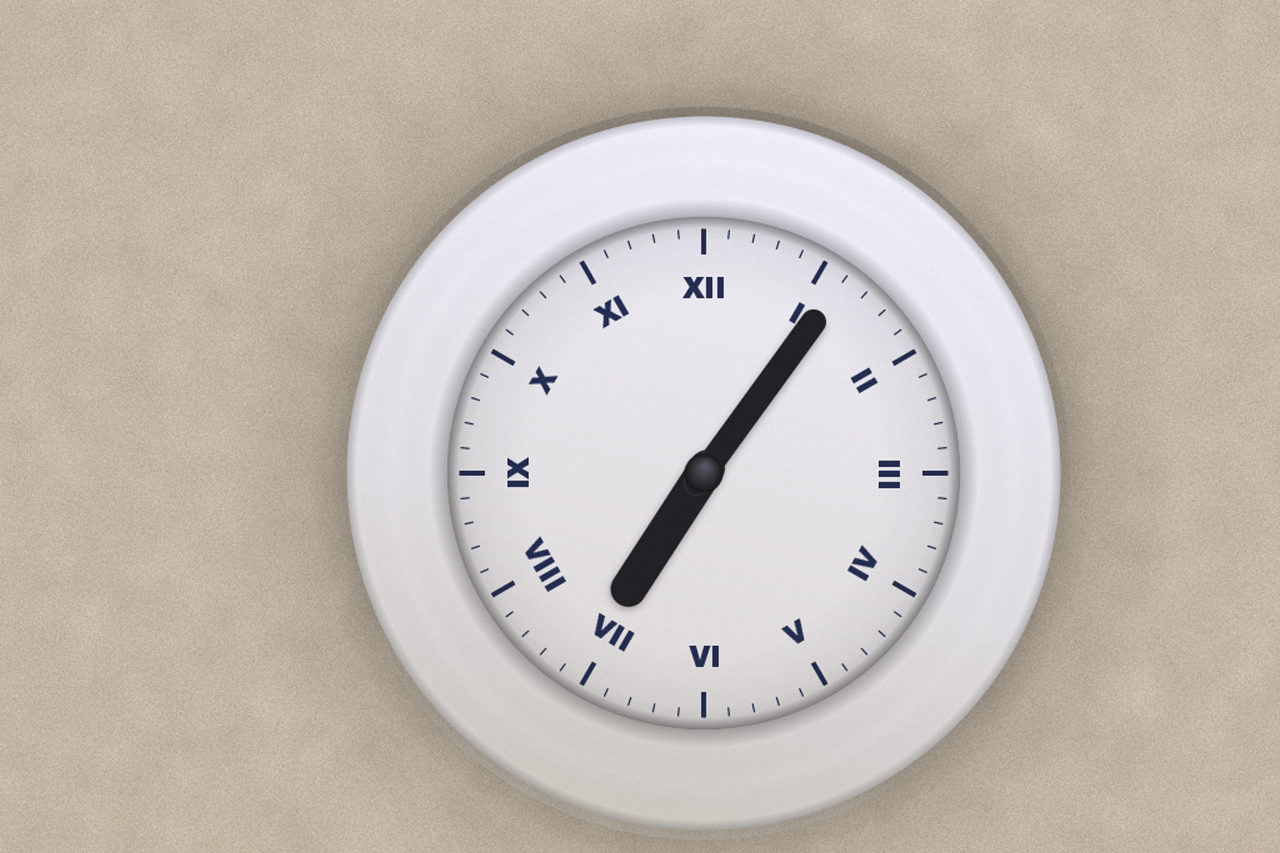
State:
7h06
